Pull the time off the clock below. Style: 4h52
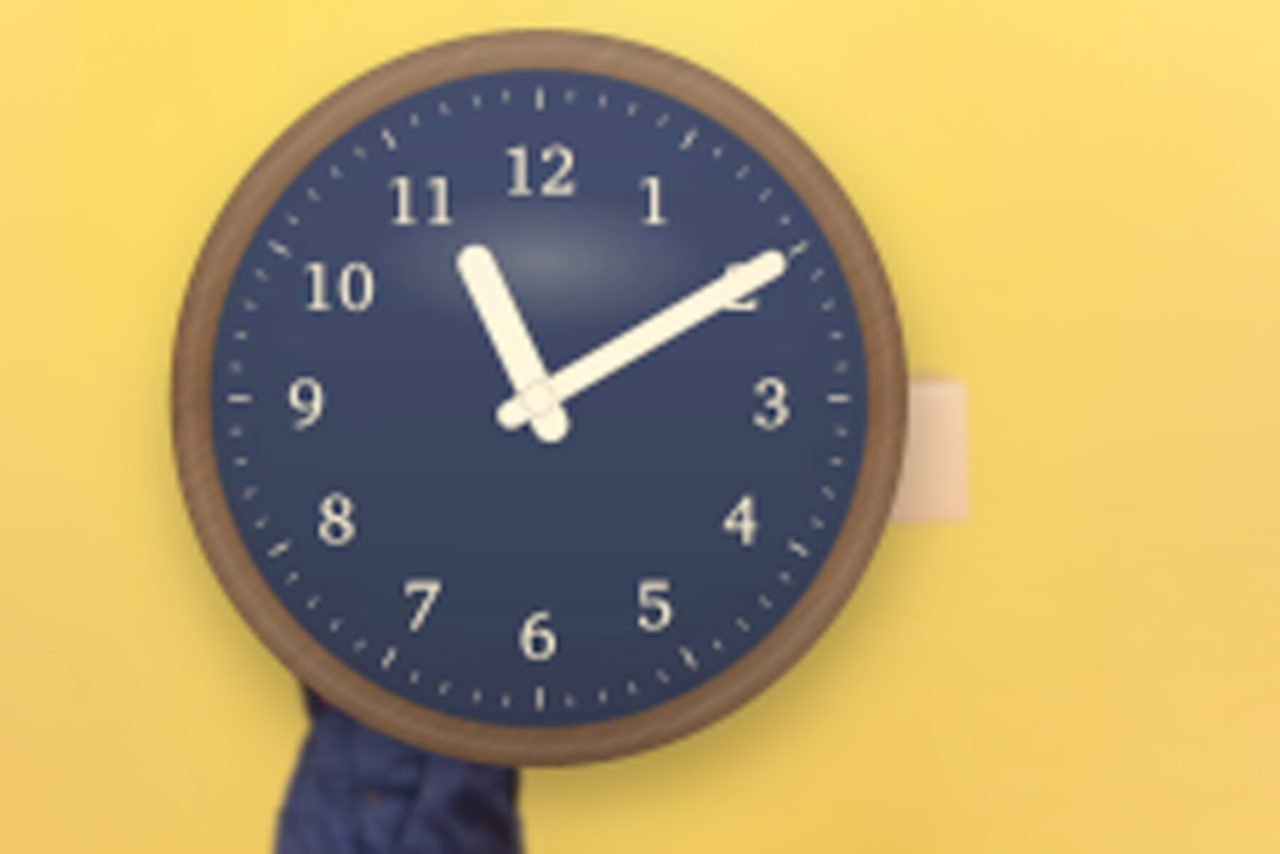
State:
11h10
